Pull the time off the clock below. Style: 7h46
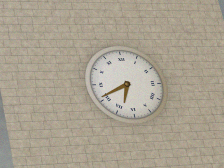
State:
6h41
